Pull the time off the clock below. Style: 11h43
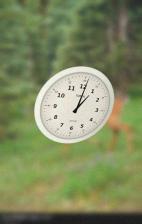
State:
1h01
